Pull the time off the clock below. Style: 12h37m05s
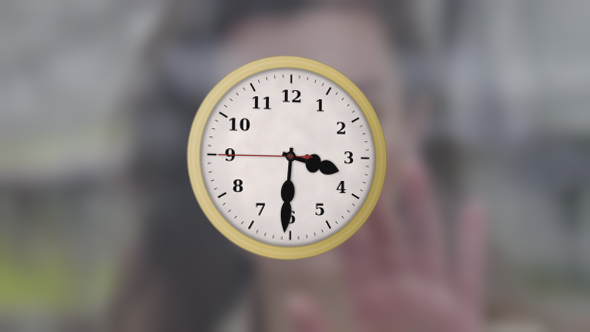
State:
3h30m45s
